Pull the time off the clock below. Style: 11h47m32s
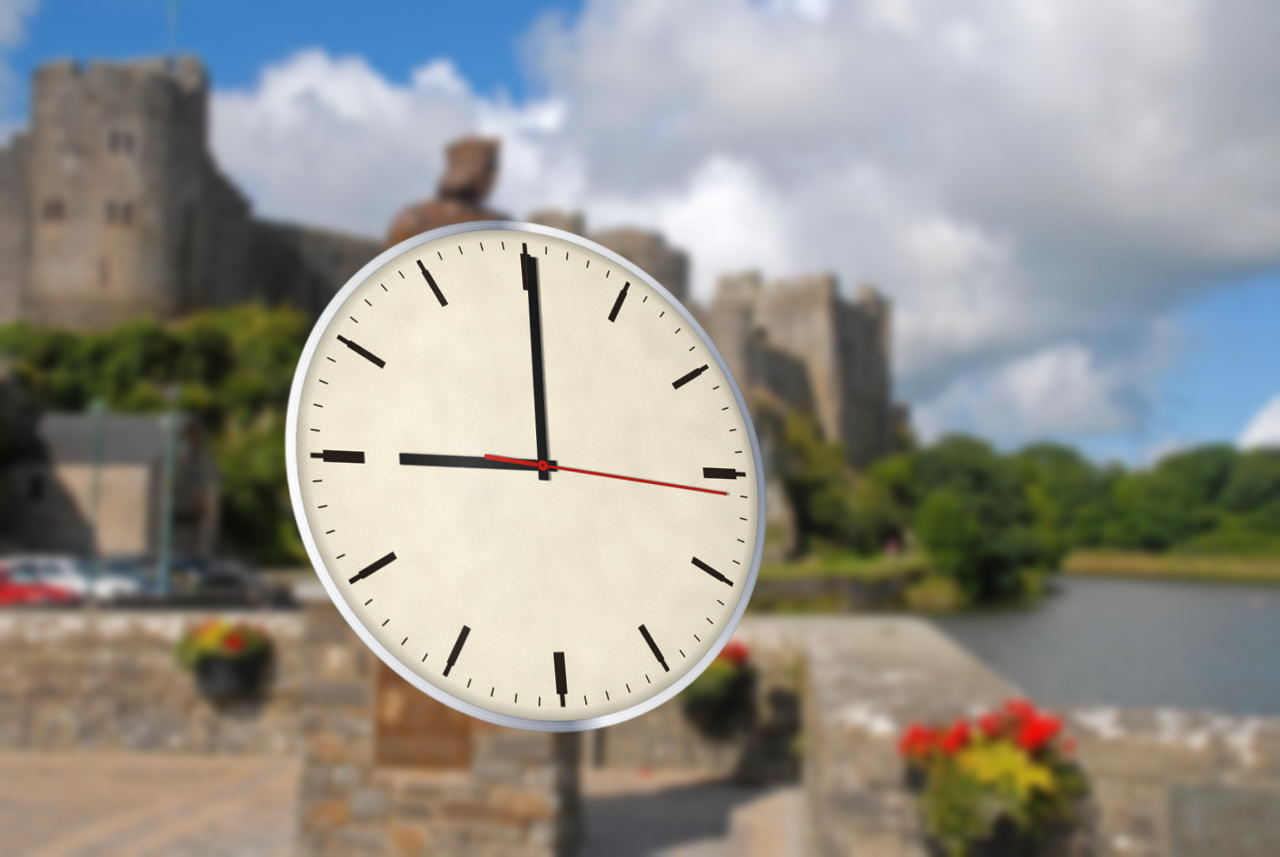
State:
9h00m16s
